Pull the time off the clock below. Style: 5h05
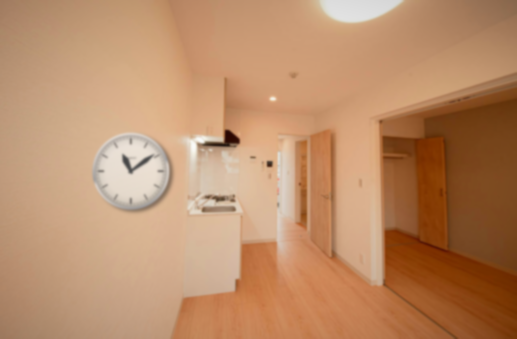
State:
11h09
